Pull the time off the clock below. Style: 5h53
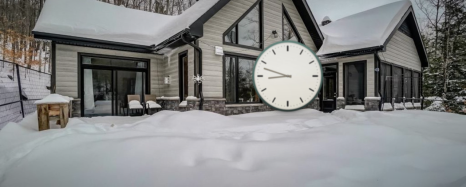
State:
8h48
